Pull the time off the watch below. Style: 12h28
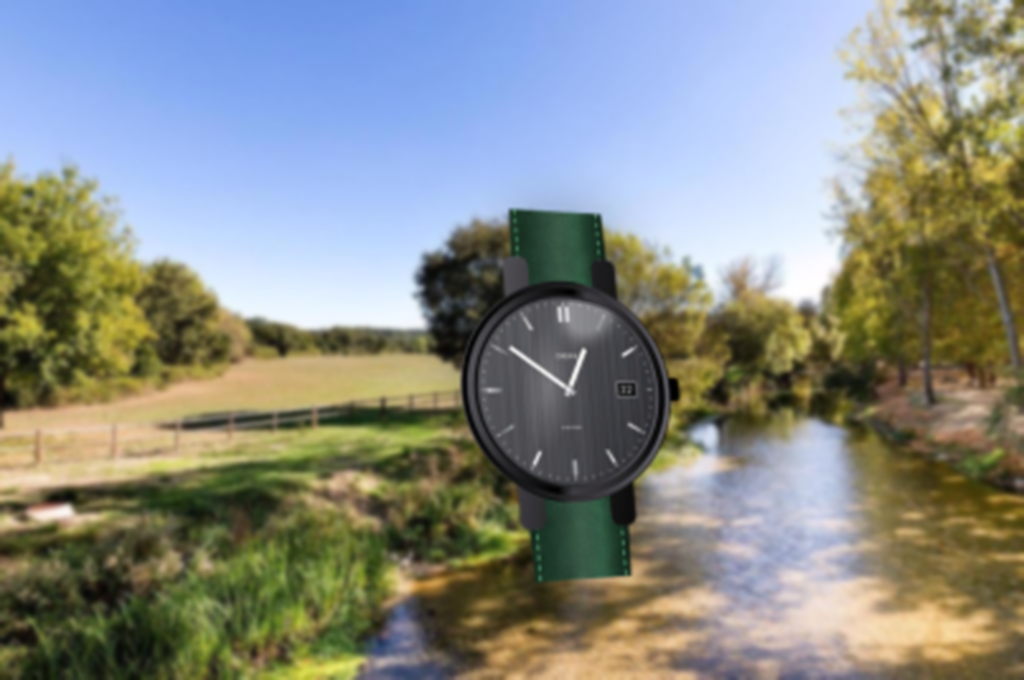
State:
12h51
